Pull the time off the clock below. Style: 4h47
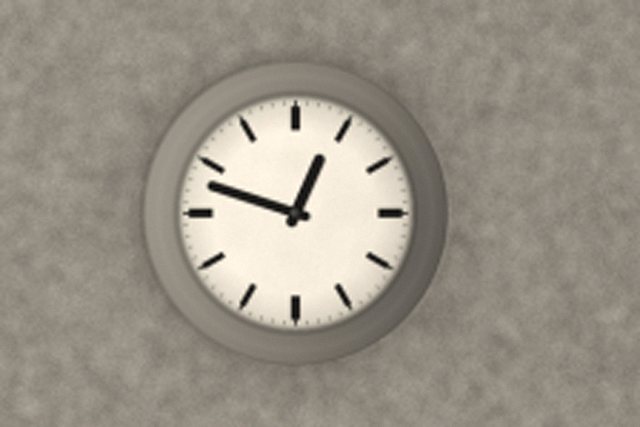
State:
12h48
